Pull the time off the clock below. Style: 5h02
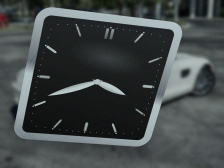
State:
3h41
